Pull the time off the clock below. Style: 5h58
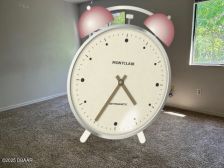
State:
4h35
